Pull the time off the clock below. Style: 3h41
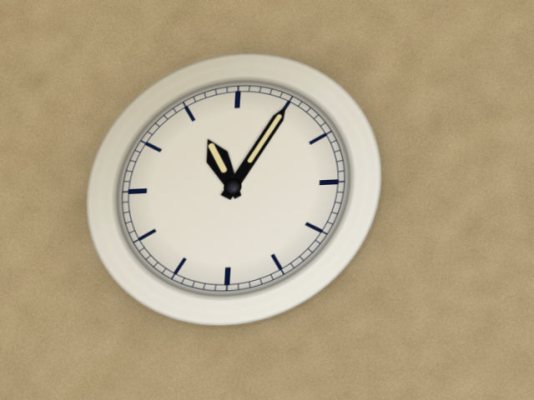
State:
11h05
